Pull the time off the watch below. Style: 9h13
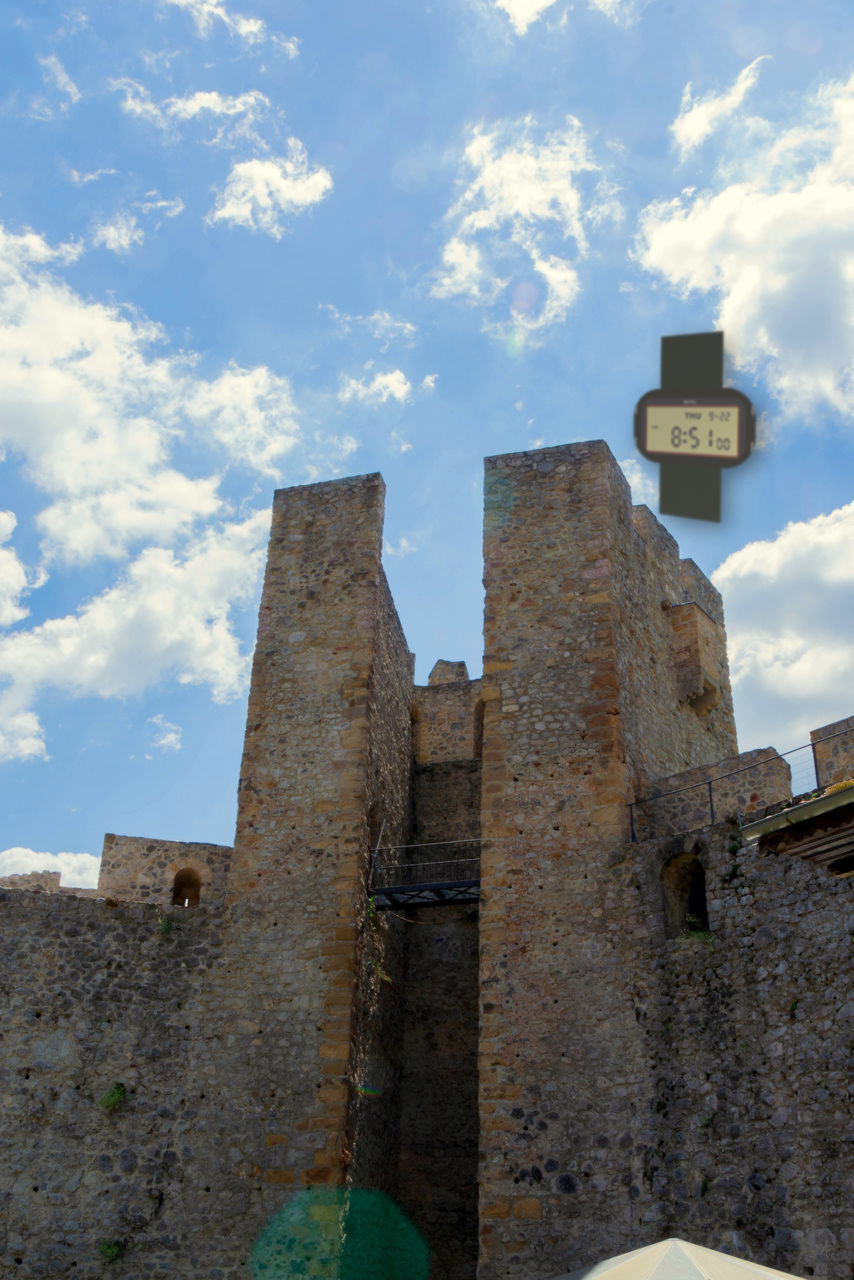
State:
8h51
